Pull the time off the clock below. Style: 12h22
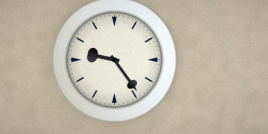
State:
9h24
